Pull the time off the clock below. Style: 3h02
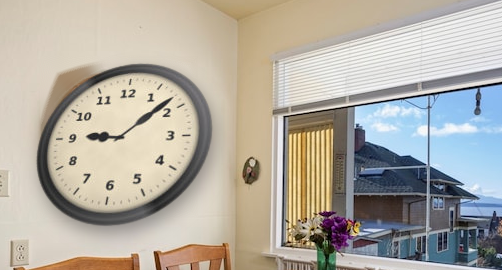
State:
9h08
